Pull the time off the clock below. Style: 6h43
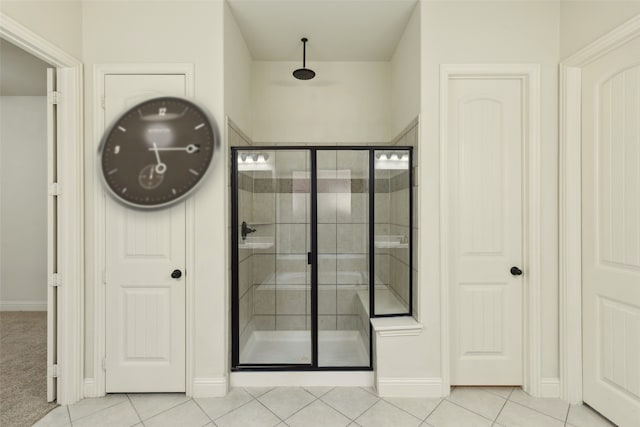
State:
5h15
